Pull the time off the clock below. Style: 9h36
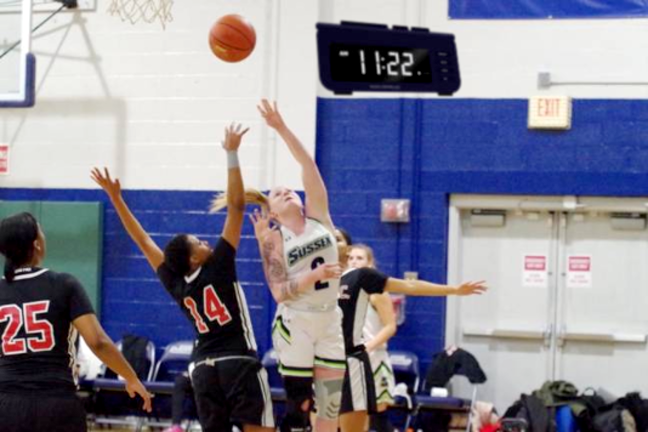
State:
11h22
